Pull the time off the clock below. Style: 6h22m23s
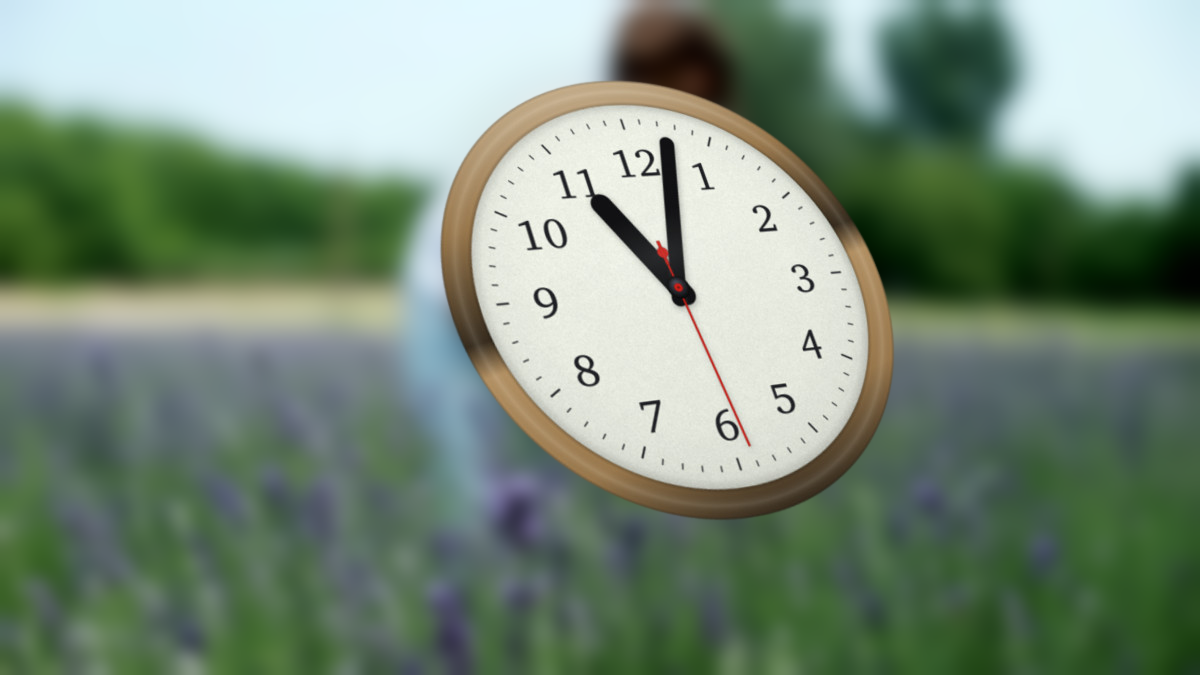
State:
11h02m29s
